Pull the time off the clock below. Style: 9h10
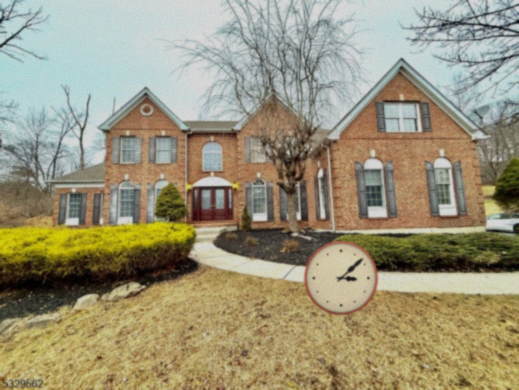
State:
3h08
